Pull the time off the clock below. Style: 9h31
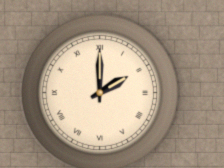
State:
2h00
